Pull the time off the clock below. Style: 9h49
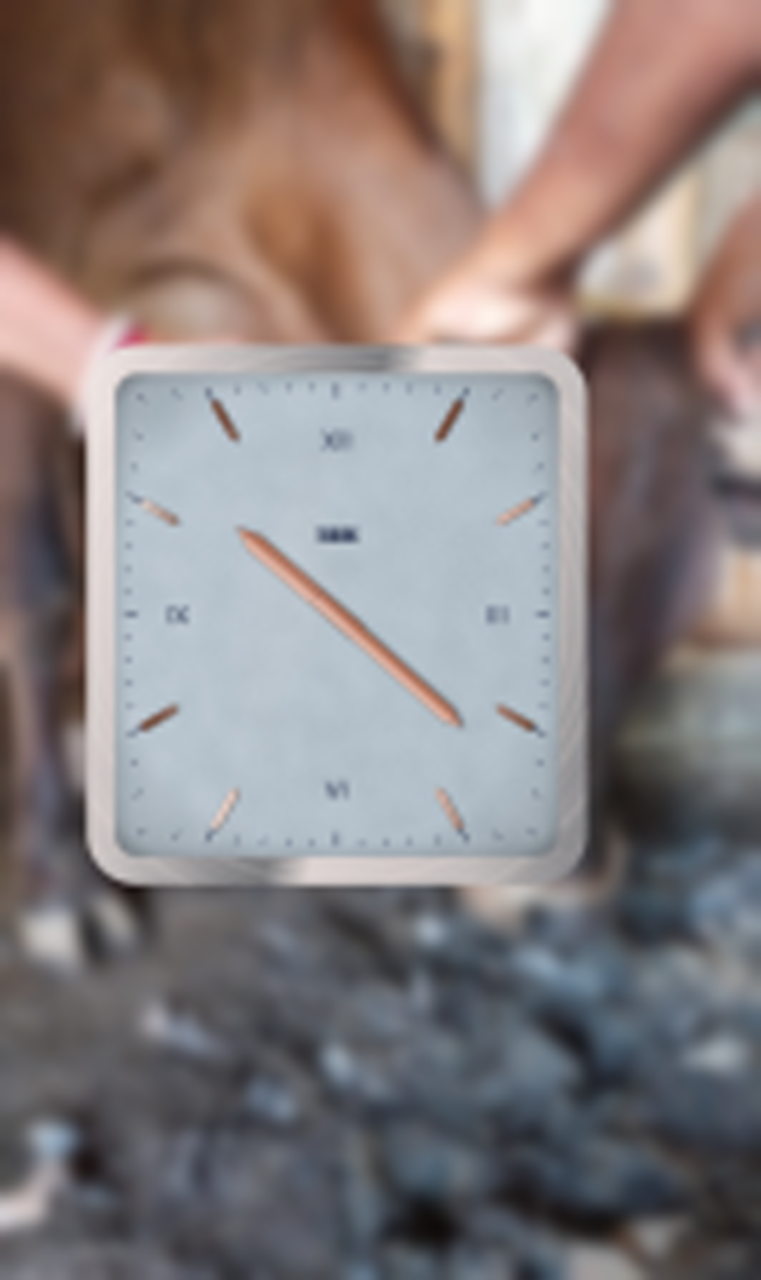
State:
10h22
